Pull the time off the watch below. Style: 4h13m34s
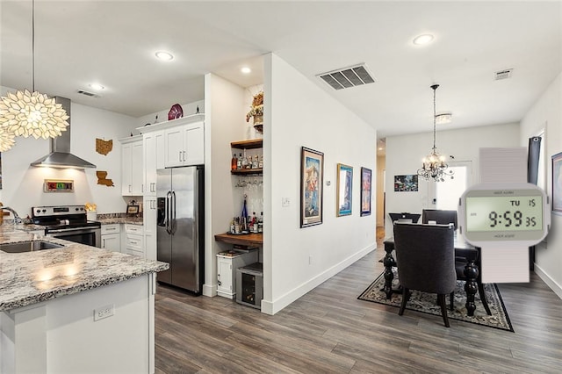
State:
9h59m35s
